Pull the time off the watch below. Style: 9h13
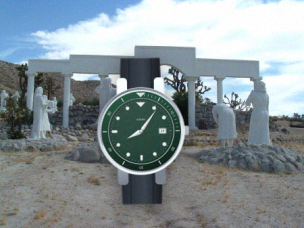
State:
8h06
